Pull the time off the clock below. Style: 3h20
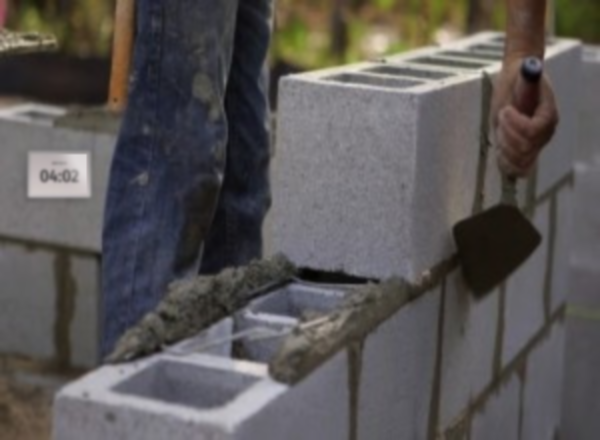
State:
4h02
